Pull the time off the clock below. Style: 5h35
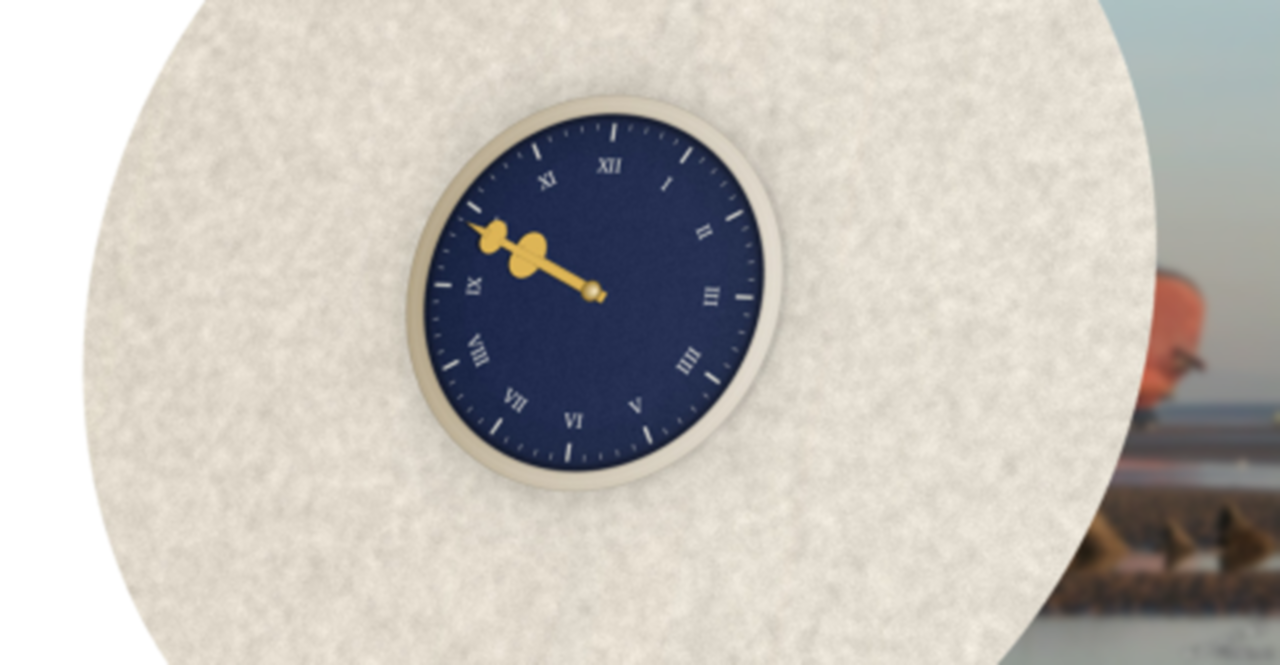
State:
9h49
